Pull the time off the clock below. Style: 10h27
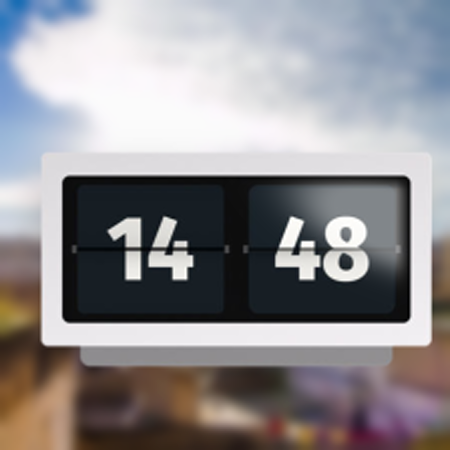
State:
14h48
